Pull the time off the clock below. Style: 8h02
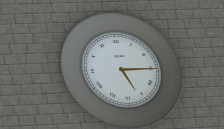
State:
5h15
